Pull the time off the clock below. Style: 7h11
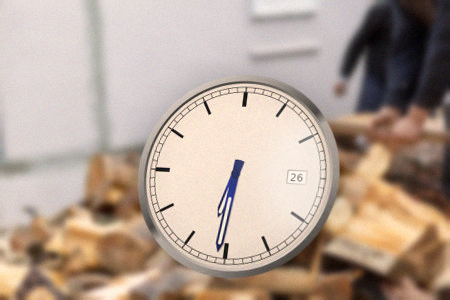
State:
6h31
